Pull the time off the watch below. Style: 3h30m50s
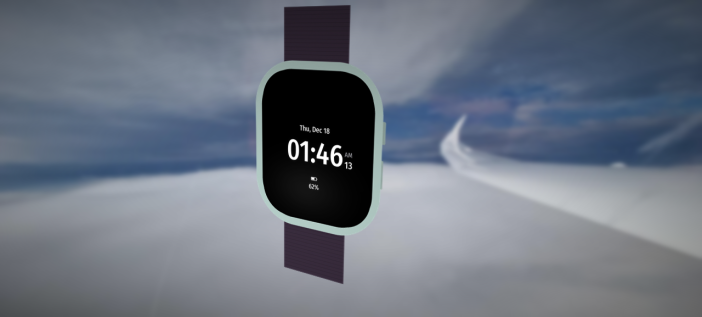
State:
1h46m13s
